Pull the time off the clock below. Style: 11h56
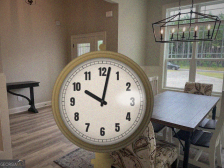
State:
10h02
